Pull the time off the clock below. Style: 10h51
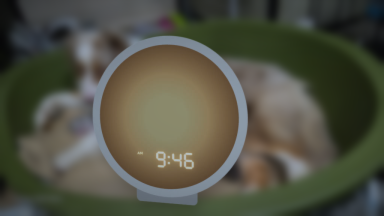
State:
9h46
